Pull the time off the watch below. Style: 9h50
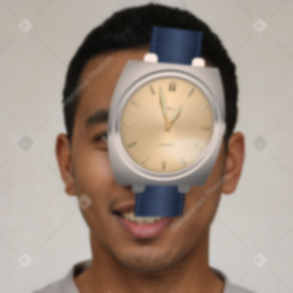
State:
12h57
